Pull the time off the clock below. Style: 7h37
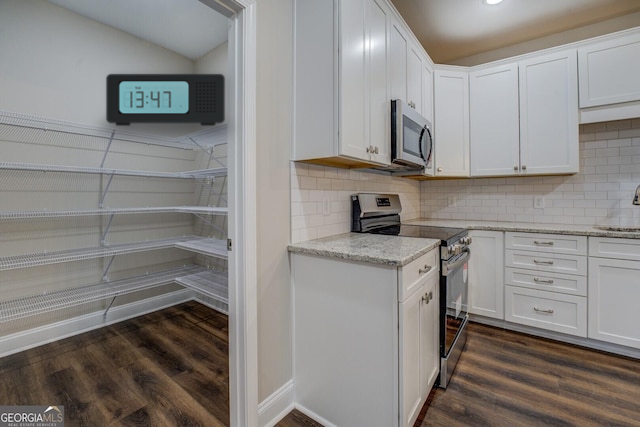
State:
13h47
